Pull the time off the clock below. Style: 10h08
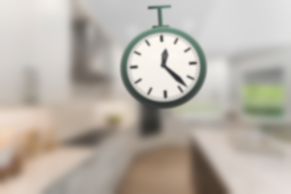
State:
12h23
